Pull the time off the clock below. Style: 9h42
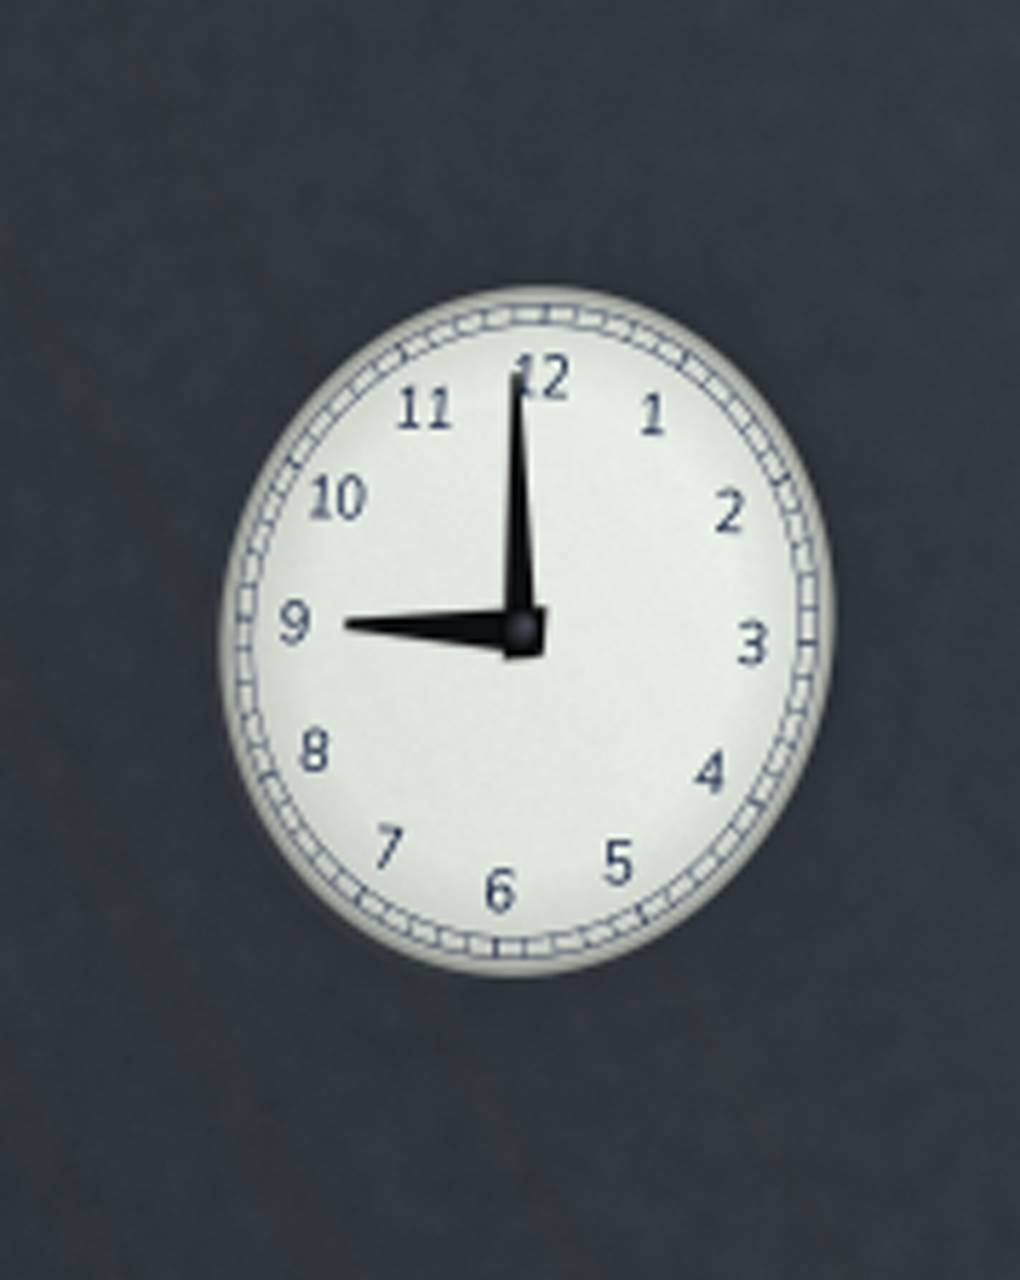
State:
8h59
